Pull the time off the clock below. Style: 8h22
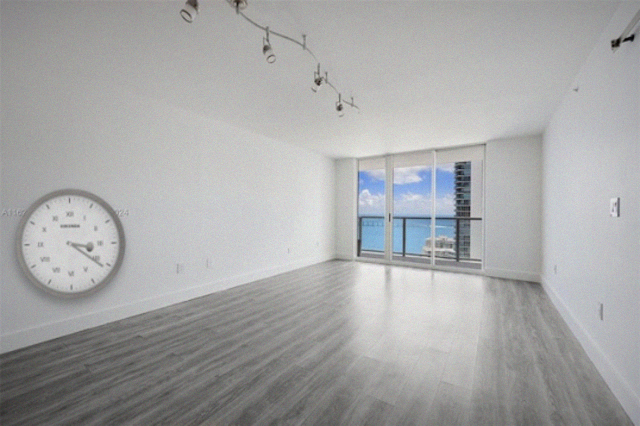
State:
3h21
